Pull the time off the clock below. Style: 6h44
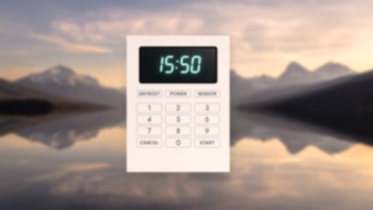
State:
15h50
